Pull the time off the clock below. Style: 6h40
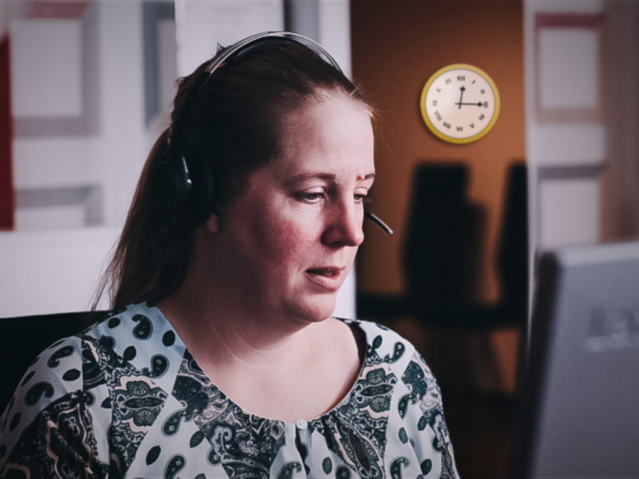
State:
12h15
